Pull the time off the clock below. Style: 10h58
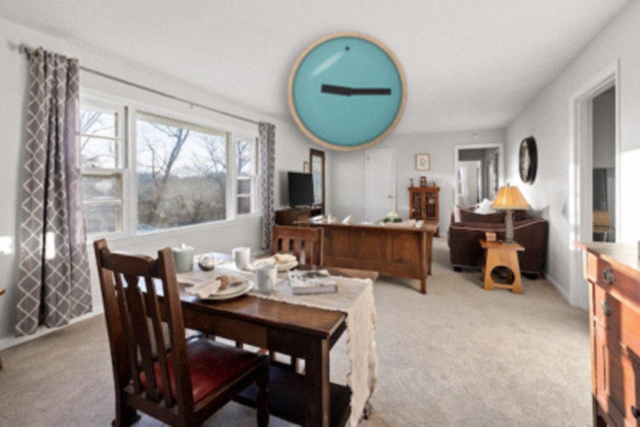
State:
9h15
